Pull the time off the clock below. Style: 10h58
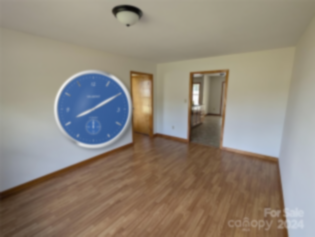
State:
8h10
